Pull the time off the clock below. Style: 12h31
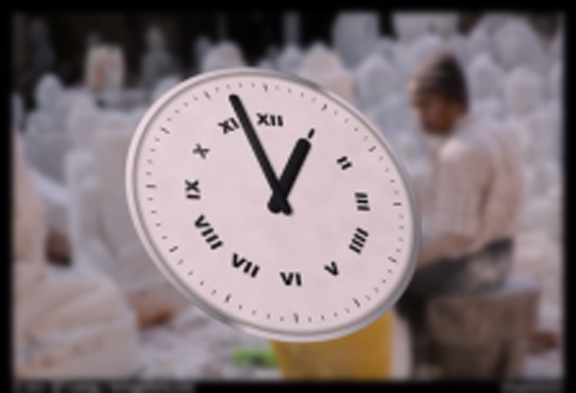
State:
12h57
